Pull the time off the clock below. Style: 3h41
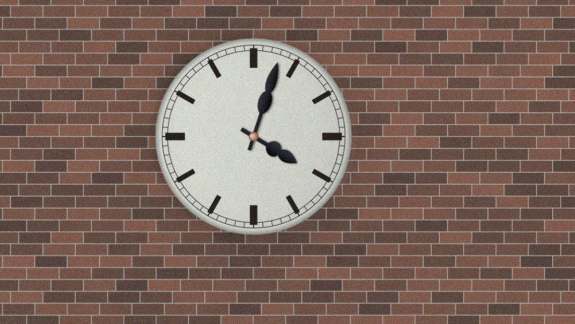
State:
4h03
